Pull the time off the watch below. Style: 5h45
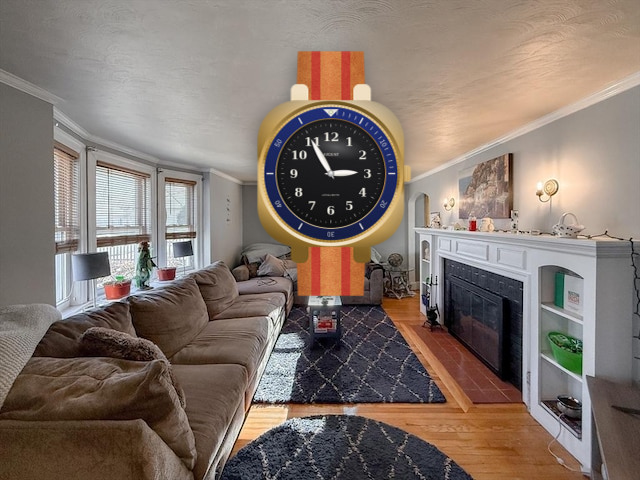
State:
2h55
